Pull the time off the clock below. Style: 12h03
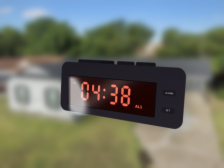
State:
4h38
